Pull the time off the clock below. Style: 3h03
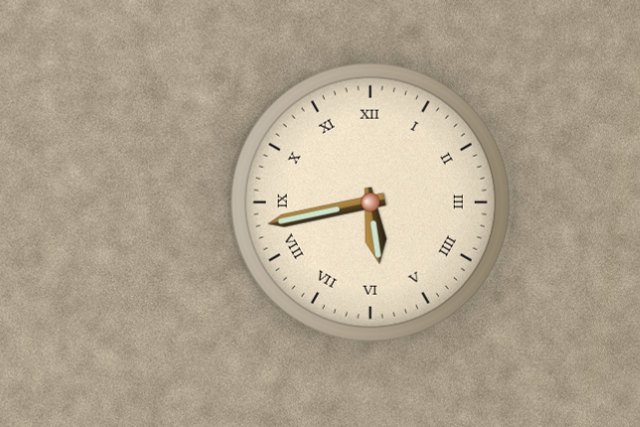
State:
5h43
